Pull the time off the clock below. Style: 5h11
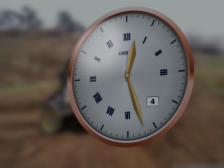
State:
12h27
